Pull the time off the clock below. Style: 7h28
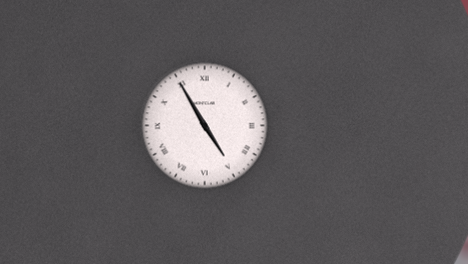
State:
4h55
